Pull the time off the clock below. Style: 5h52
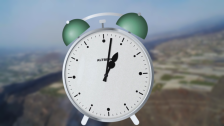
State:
1h02
